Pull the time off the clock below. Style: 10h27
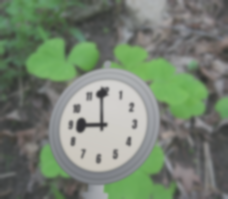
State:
8h59
